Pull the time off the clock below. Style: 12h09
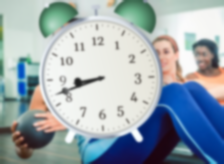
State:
8h42
